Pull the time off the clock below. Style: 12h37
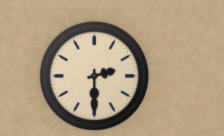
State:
2h30
